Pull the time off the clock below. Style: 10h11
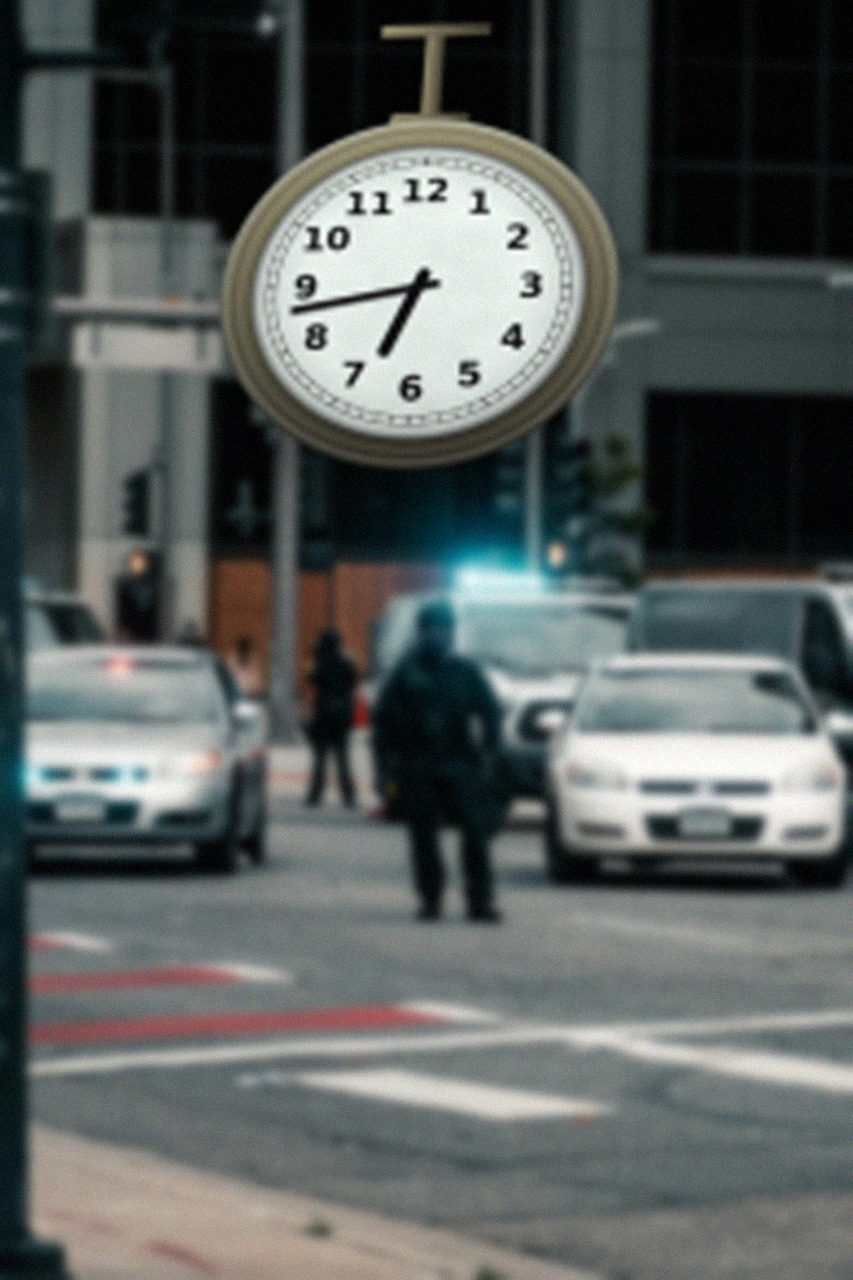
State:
6h43
